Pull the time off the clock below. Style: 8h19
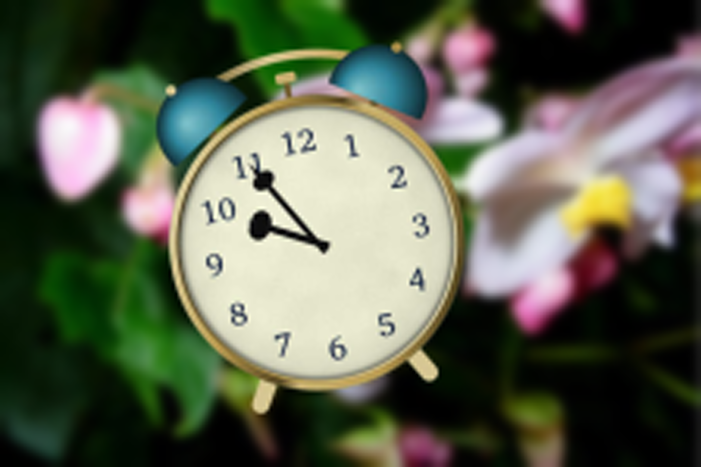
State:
9h55
